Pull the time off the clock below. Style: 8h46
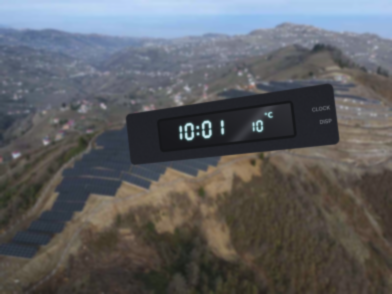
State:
10h01
